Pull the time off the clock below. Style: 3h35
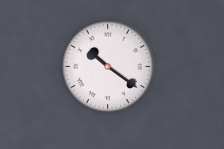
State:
10h21
